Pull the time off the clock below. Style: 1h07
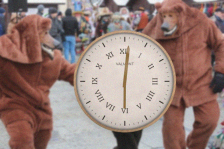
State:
6h01
